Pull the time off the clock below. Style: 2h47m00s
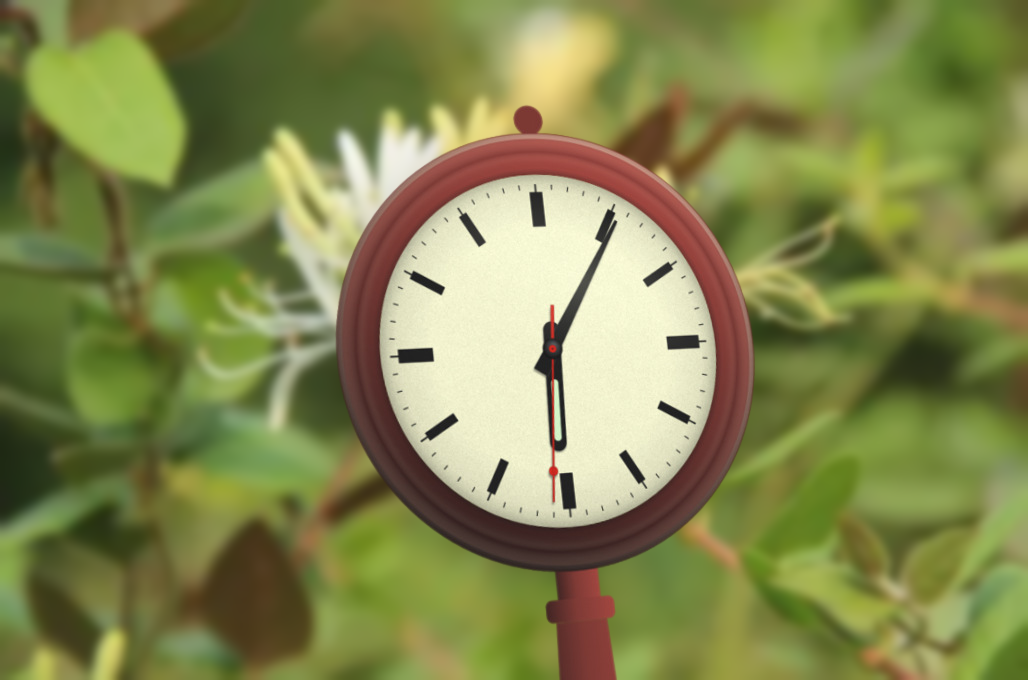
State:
6h05m31s
